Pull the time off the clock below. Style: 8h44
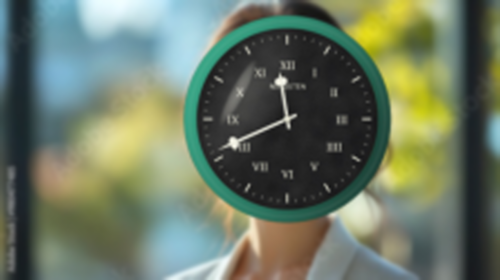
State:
11h41
